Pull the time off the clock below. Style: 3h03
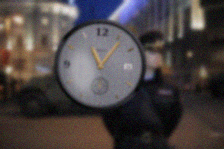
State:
11h06
